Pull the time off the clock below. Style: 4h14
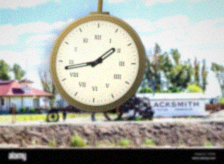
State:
1h43
